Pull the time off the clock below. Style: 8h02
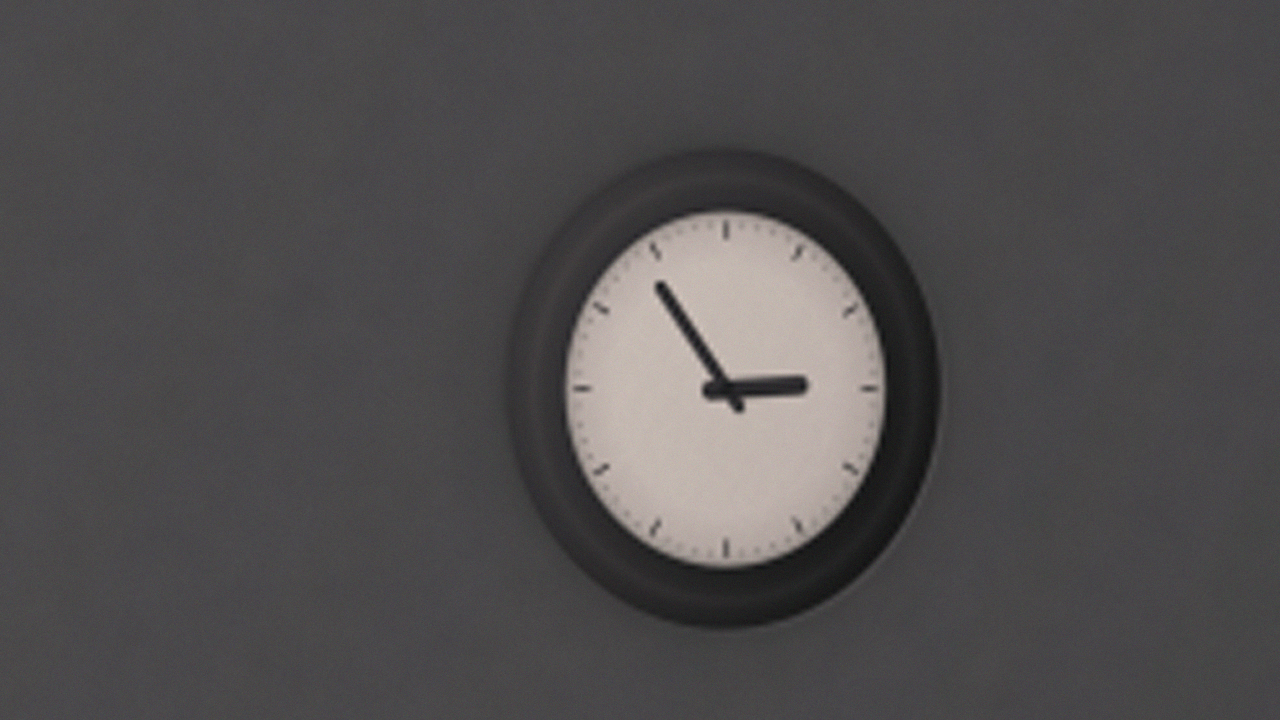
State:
2h54
